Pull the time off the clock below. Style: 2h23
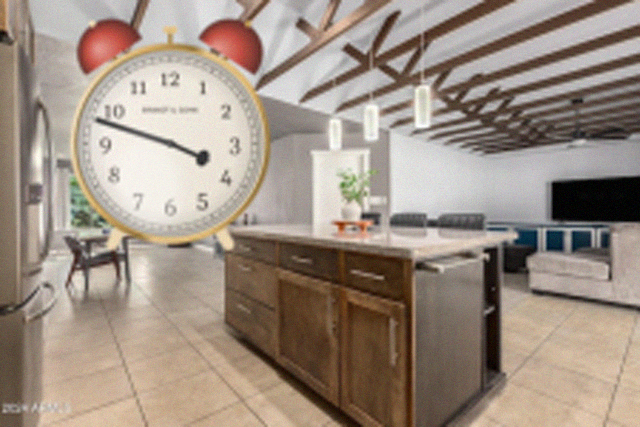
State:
3h48
